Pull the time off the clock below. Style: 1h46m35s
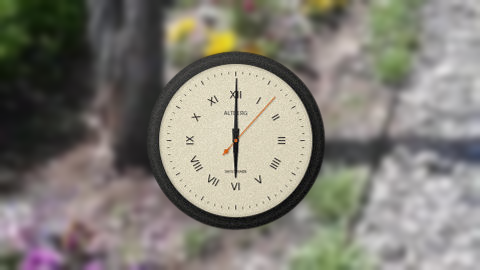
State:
6h00m07s
